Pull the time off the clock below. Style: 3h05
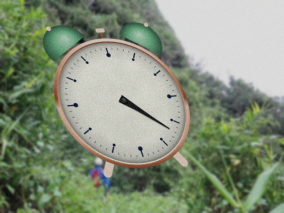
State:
4h22
